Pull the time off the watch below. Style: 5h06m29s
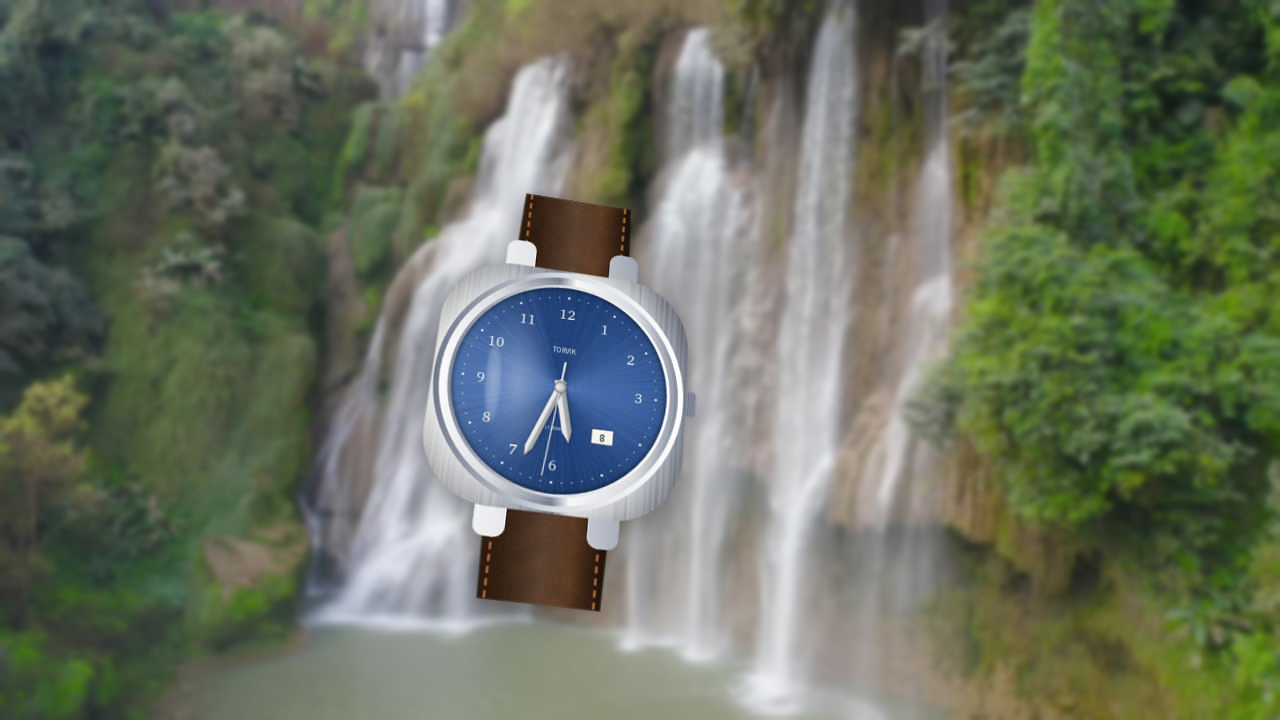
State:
5h33m31s
